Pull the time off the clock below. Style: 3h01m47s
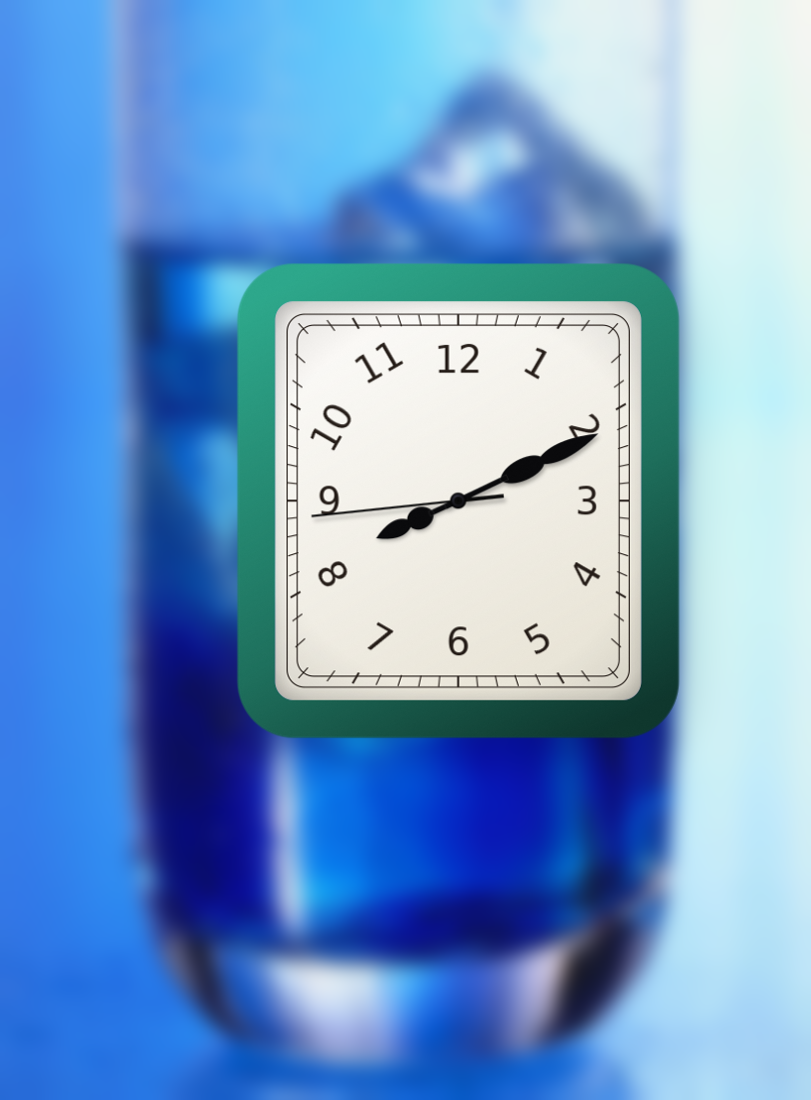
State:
8h10m44s
